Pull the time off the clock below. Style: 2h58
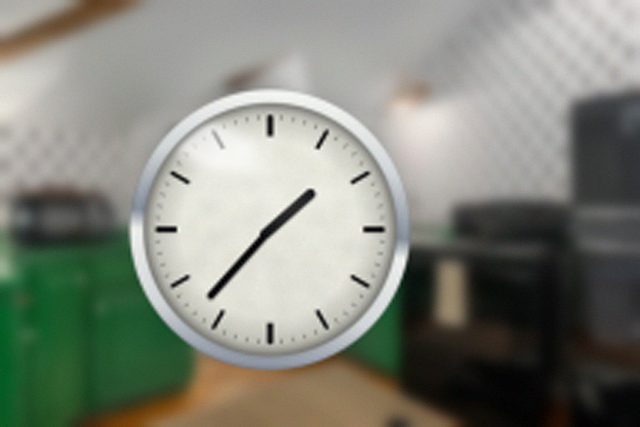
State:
1h37
